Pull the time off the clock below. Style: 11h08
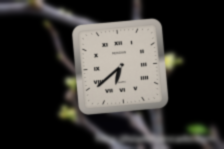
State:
6h39
